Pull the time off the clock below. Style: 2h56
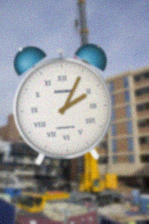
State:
2h05
